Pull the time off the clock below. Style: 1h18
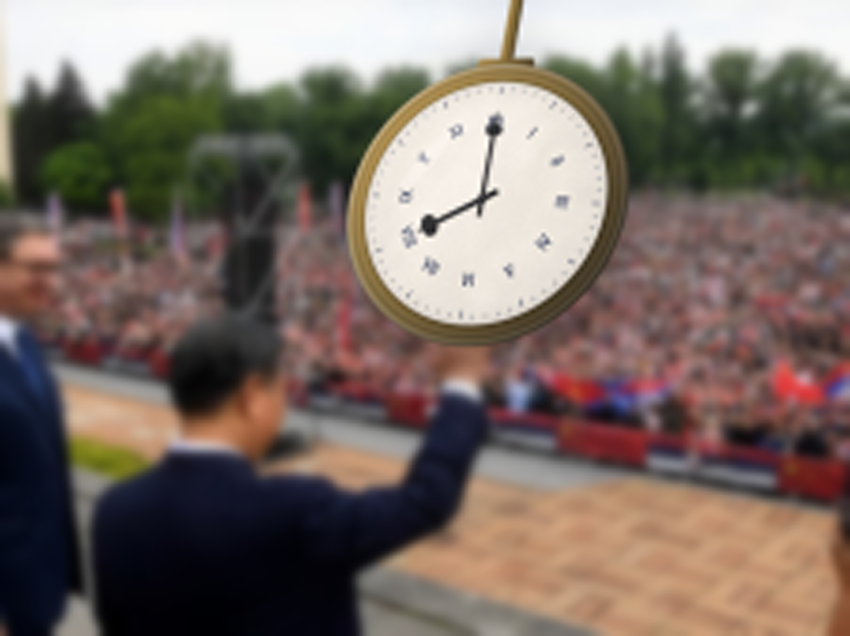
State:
8h00
